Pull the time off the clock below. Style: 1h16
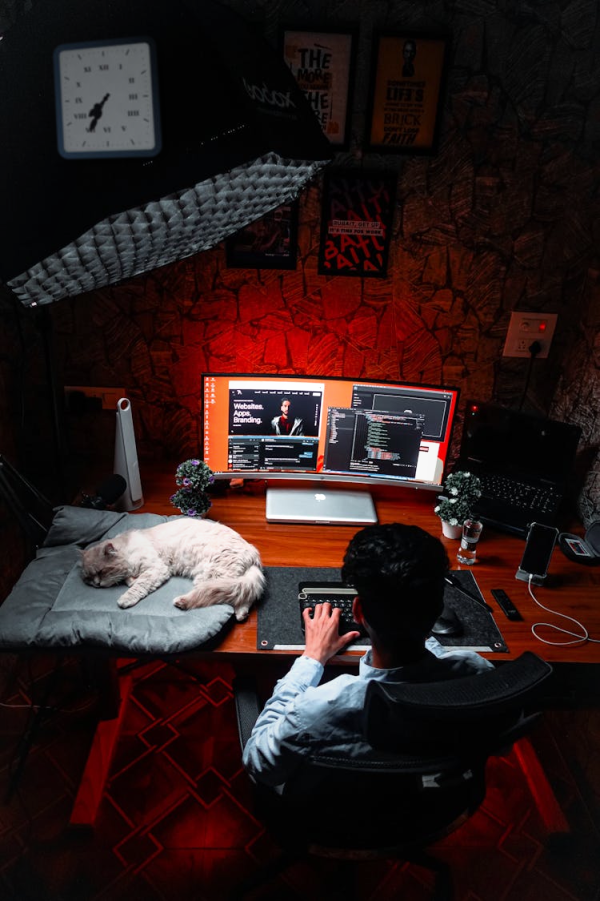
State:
7h35
